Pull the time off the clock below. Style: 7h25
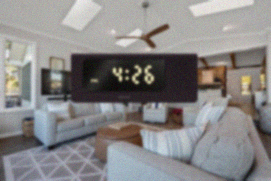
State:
4h26
